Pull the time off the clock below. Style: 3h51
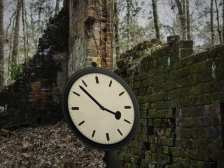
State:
3h53
